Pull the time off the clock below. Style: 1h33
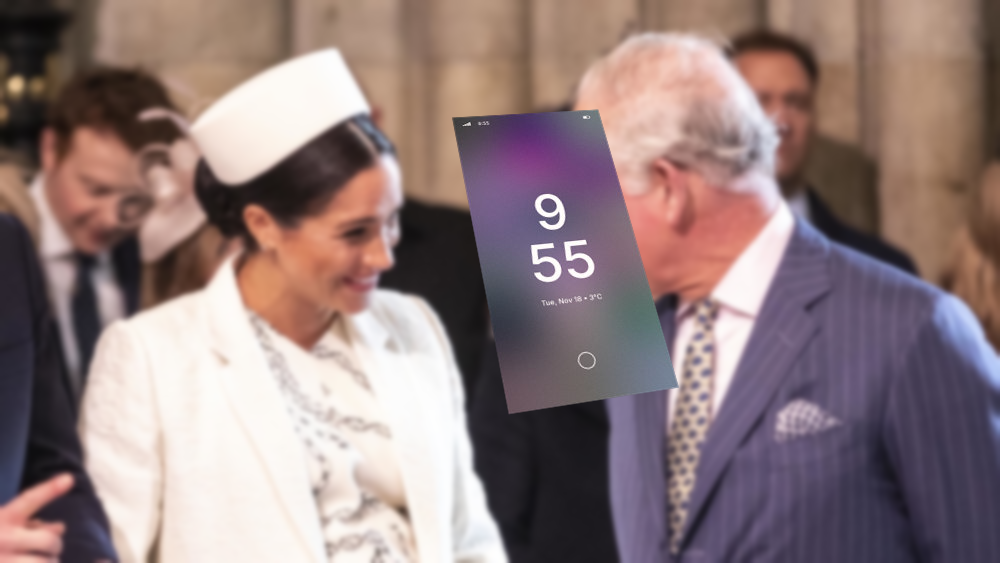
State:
9h55
